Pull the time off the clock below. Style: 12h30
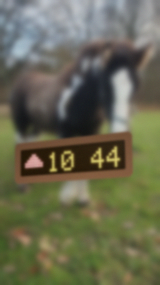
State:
10h44
